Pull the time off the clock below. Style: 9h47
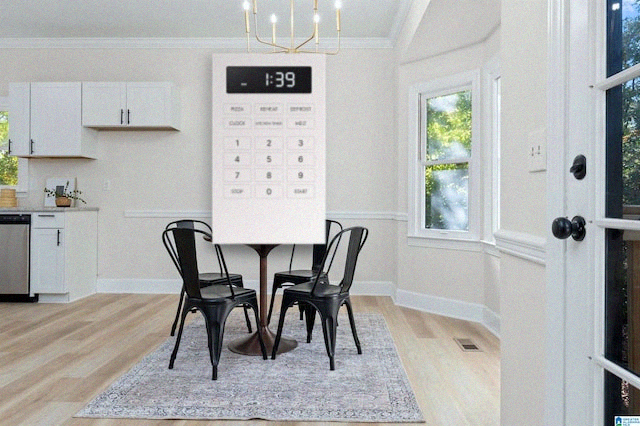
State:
1h39
